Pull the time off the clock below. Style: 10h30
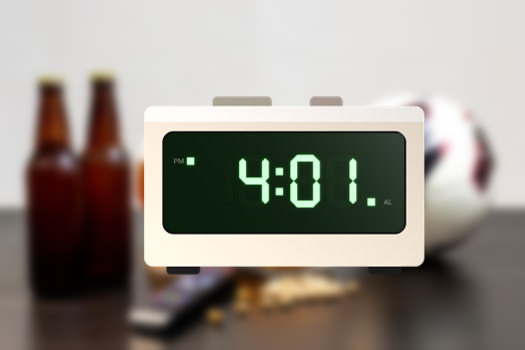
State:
4h01
